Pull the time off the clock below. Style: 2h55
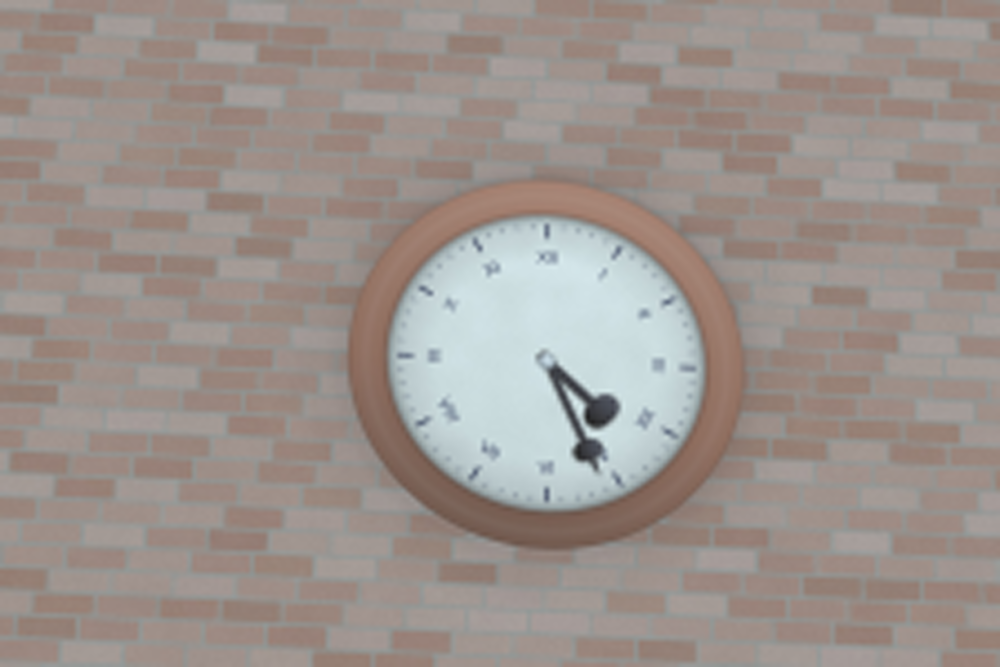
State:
4h26
